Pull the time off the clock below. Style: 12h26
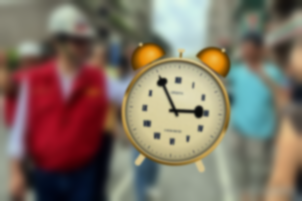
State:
2h55
